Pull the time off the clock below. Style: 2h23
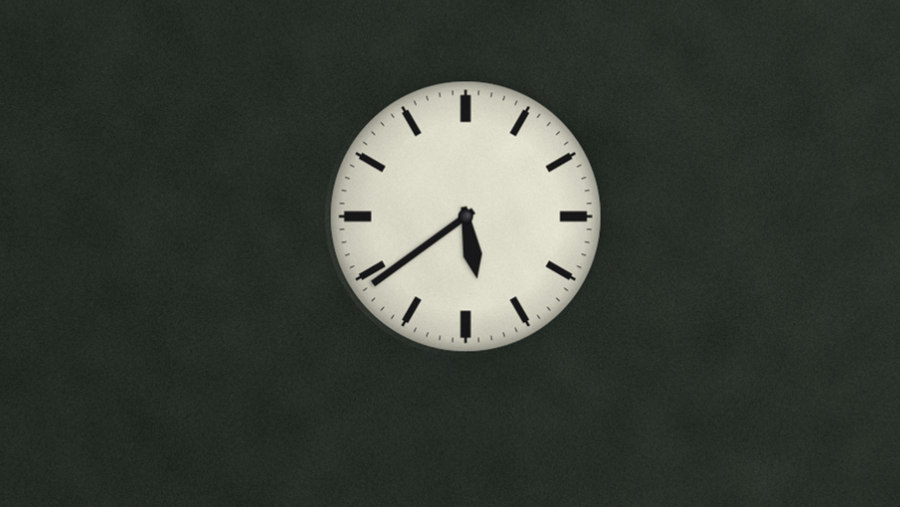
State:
5h39
